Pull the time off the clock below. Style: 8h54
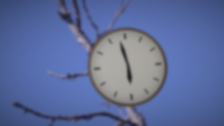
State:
5h58
